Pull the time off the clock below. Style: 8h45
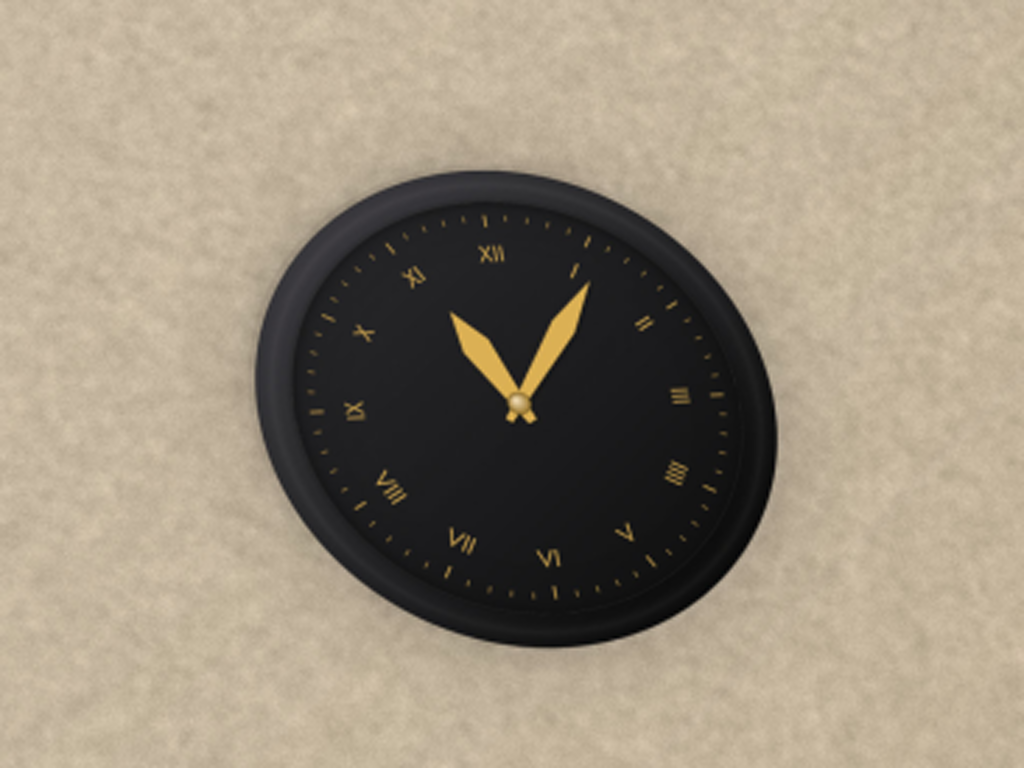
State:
11h06
